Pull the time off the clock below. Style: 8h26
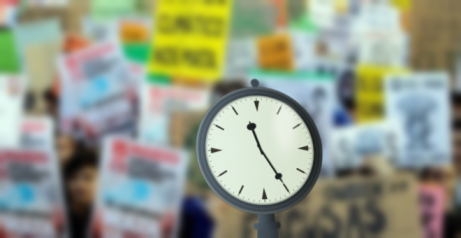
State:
11h25
